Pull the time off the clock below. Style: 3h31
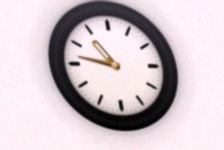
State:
10h47
